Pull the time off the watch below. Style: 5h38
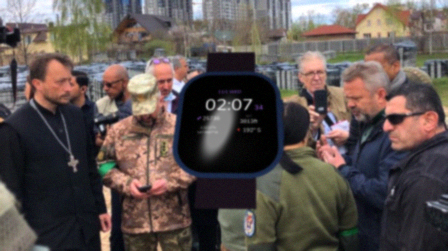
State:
2h07
